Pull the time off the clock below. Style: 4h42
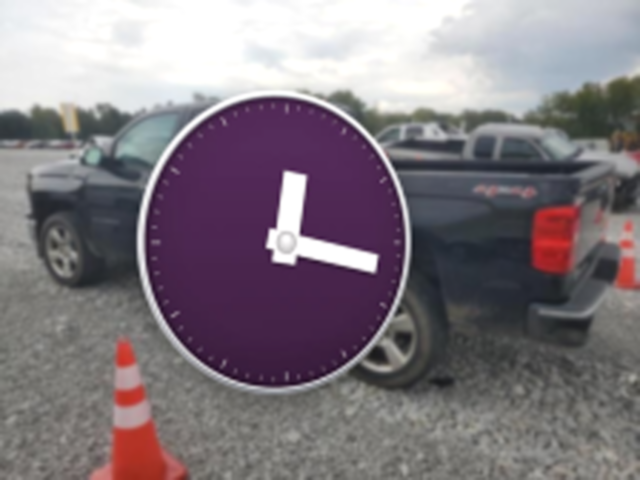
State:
12h17
